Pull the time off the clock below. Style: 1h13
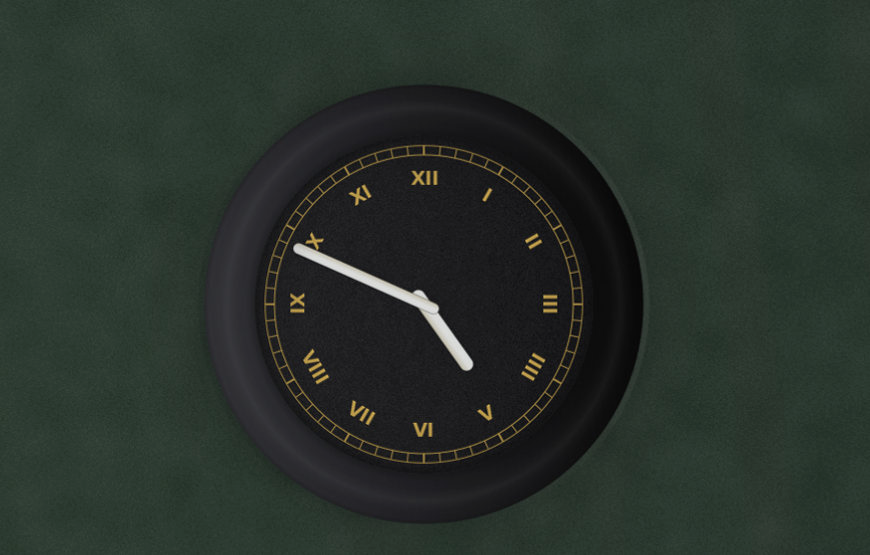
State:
4h49
